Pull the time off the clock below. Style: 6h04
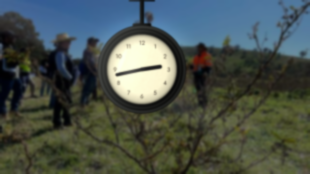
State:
2h43
